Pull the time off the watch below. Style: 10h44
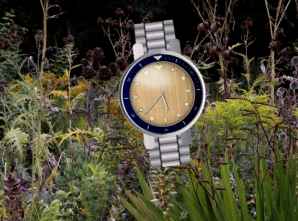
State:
5h38
